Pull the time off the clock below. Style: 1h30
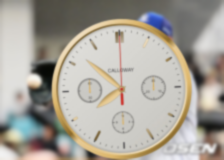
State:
7h52
